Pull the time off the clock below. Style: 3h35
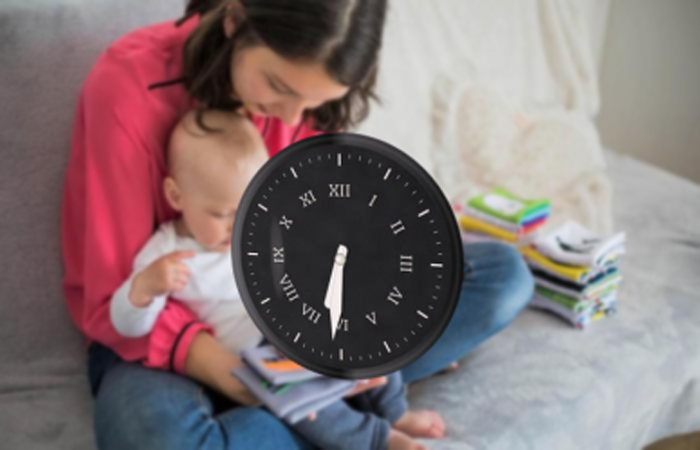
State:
6h31
